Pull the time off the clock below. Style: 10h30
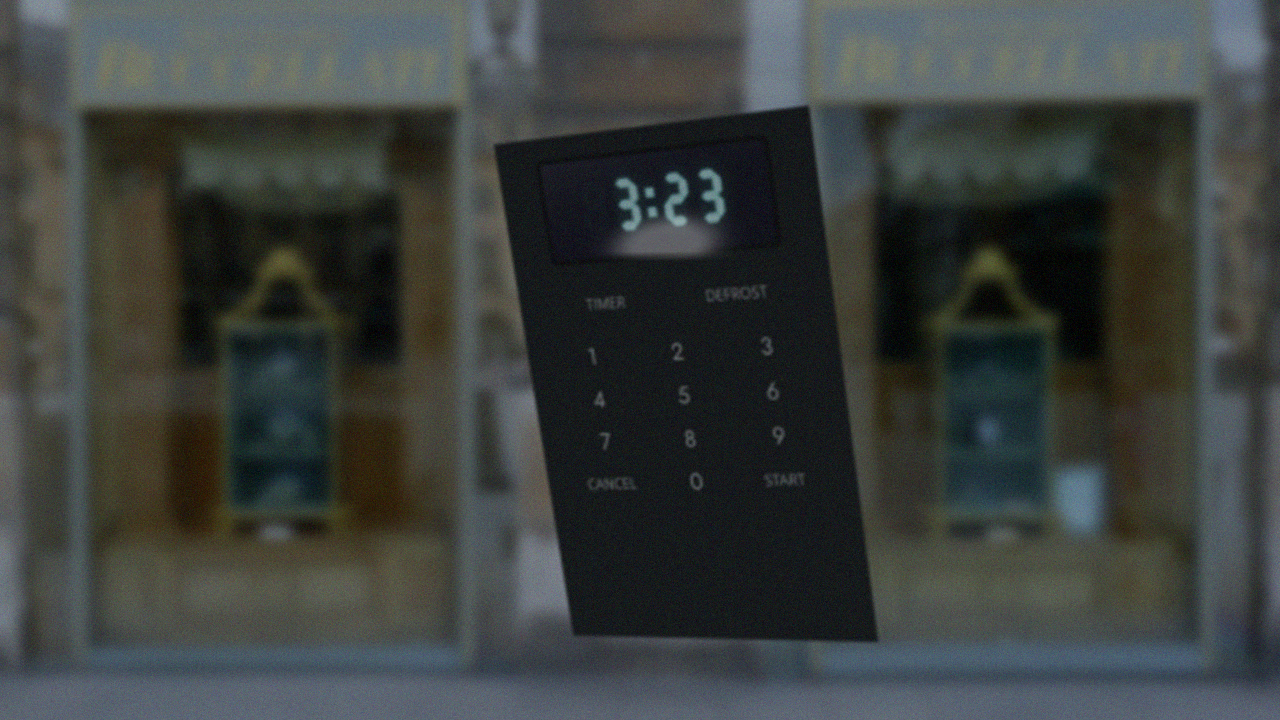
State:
3h23
